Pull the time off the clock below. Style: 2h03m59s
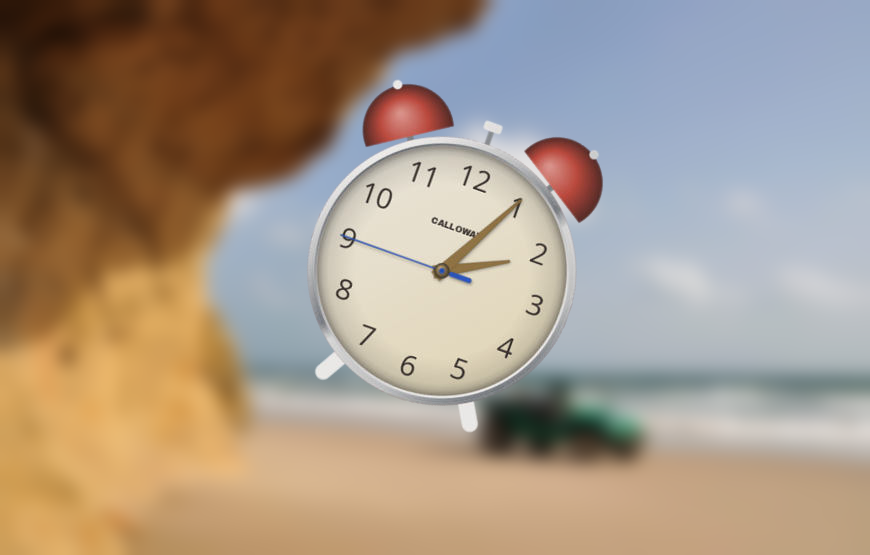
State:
2h04m45s
